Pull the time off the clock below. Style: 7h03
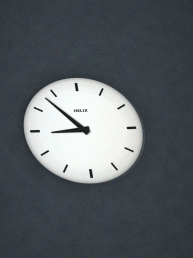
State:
8h53
